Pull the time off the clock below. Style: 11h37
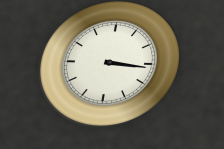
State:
3h16
